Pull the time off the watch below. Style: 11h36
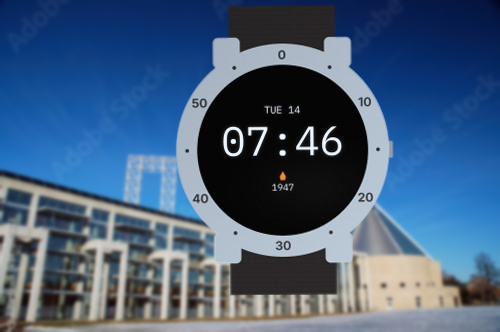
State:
7h46
